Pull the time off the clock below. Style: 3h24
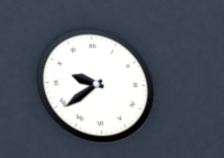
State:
9h39
